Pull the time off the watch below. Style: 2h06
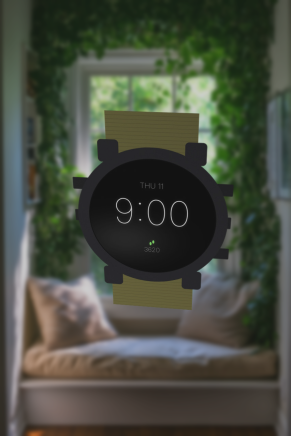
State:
9h00
